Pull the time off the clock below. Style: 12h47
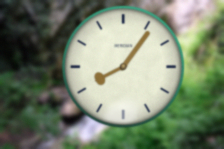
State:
8h06
